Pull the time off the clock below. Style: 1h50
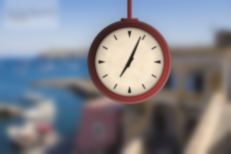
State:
7h04
